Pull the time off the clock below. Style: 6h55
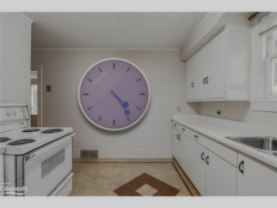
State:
4h24
